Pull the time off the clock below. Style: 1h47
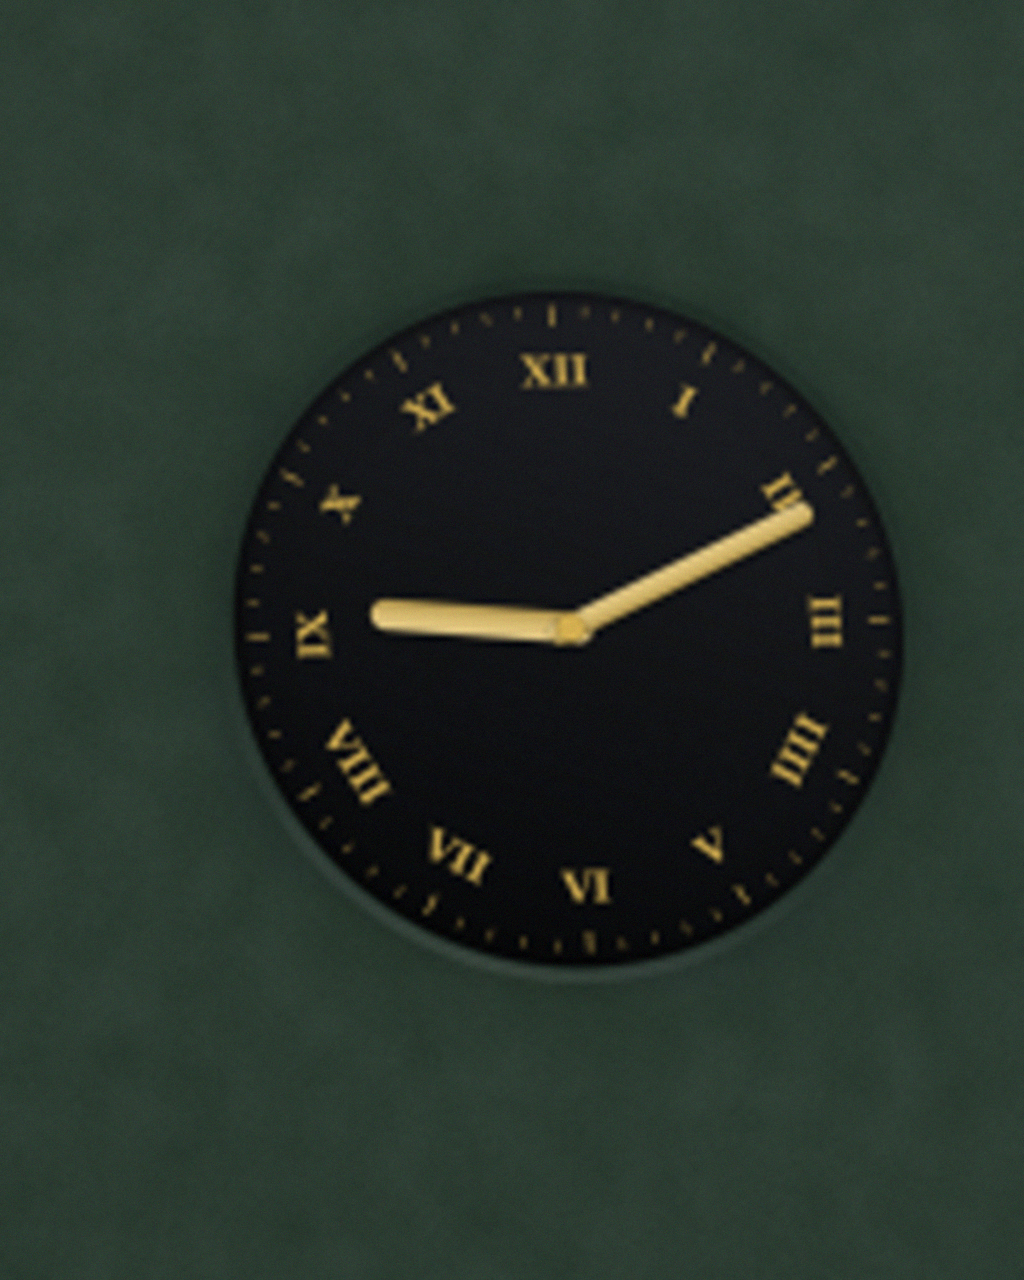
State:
9h11
